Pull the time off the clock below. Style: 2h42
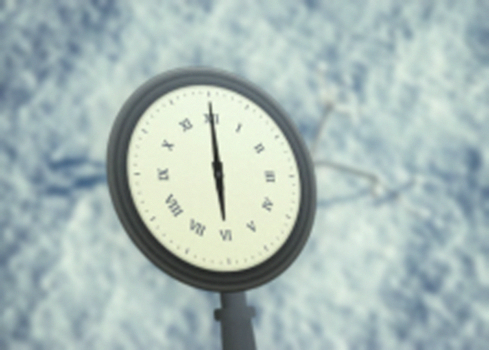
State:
6h00
